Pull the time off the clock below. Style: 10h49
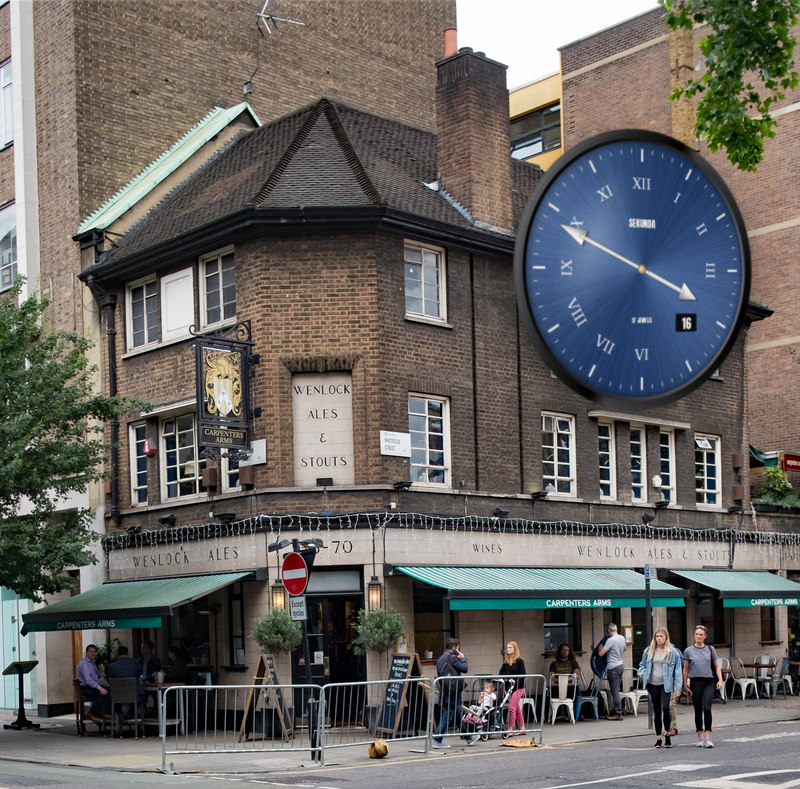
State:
3h49
